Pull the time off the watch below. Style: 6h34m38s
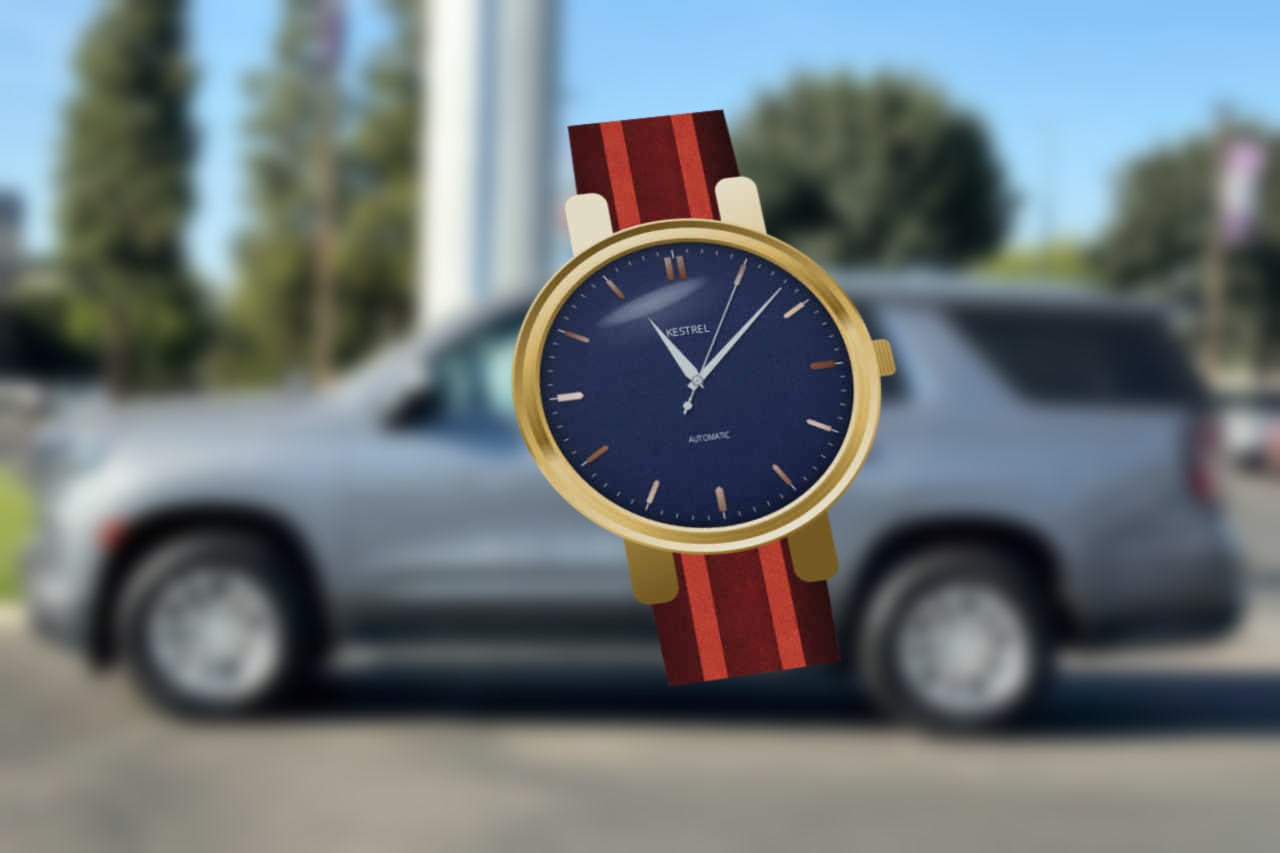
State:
11h08m05s
